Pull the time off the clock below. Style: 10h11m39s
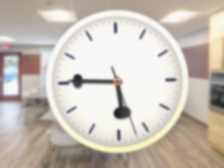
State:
5h45m27s
